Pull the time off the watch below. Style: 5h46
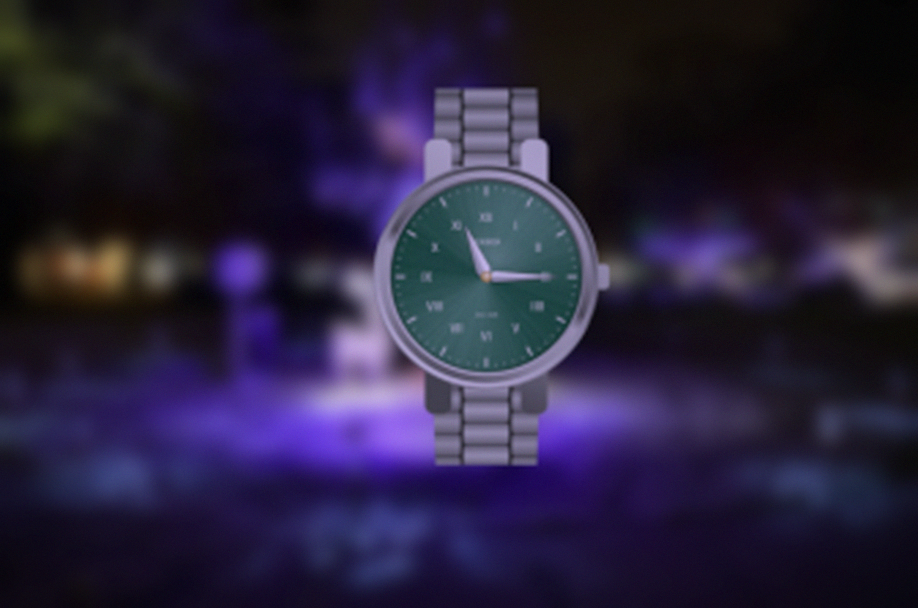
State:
11h15
